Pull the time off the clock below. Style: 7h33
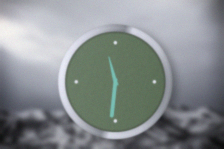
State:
11h31
